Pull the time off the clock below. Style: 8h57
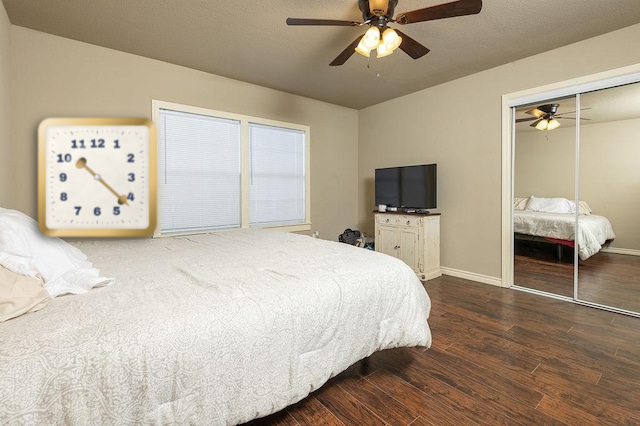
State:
10h22
